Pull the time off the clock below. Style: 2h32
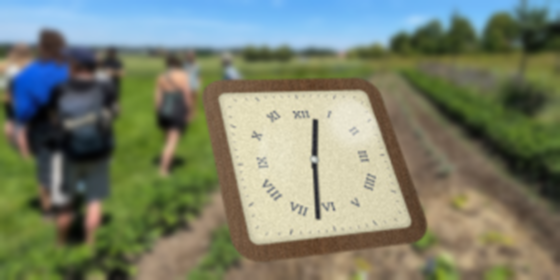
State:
12h32
